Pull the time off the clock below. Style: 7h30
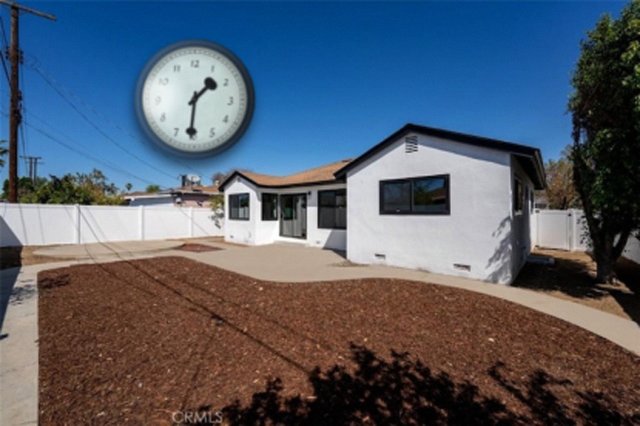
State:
1h31
